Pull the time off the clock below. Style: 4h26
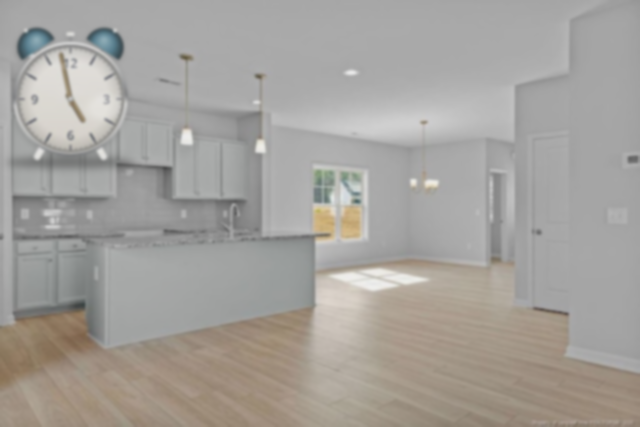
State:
4h58
